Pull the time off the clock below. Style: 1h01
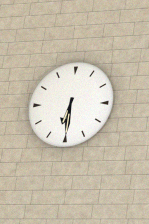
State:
6h30
